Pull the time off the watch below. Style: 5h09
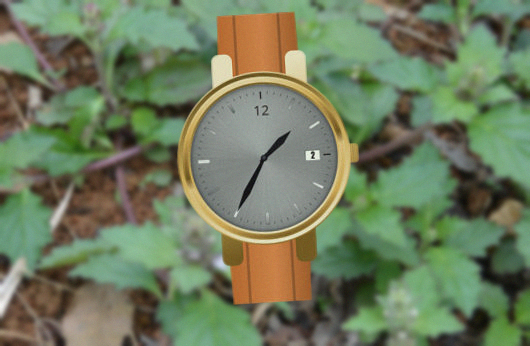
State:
1h35
